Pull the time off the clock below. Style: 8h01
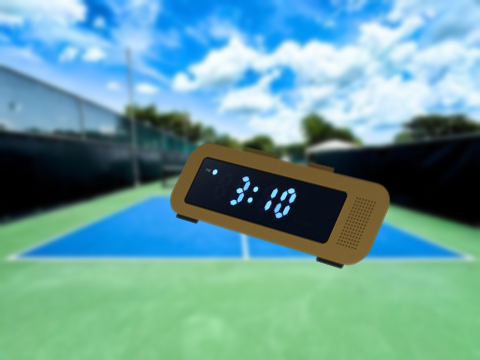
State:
3h10
